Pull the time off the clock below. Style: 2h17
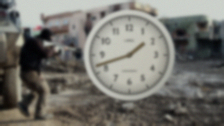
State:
1h42
